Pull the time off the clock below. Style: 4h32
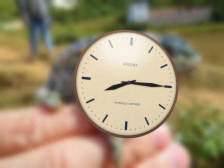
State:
8h15
